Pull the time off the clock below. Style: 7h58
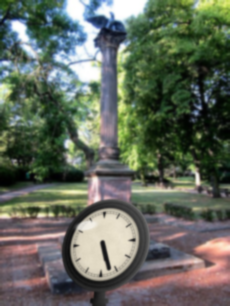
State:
5h27
